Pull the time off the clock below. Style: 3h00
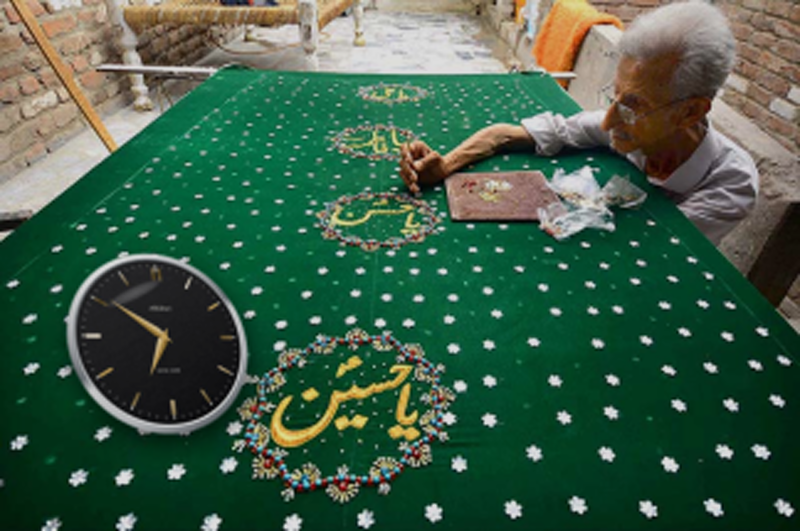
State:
6h51
